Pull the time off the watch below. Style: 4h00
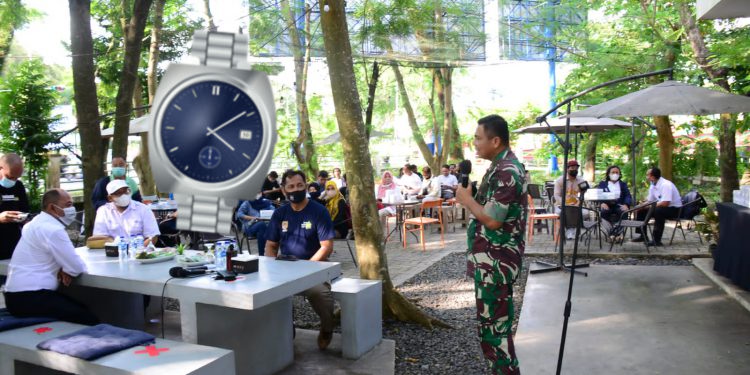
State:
4h09
